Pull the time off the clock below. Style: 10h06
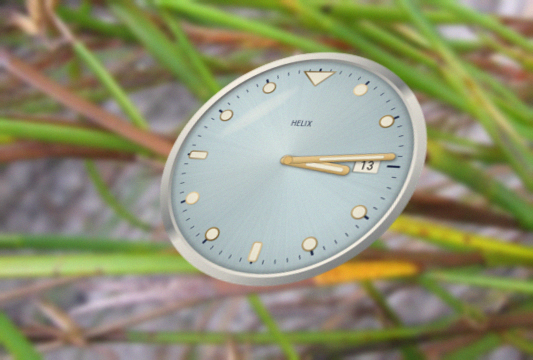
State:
3h14
